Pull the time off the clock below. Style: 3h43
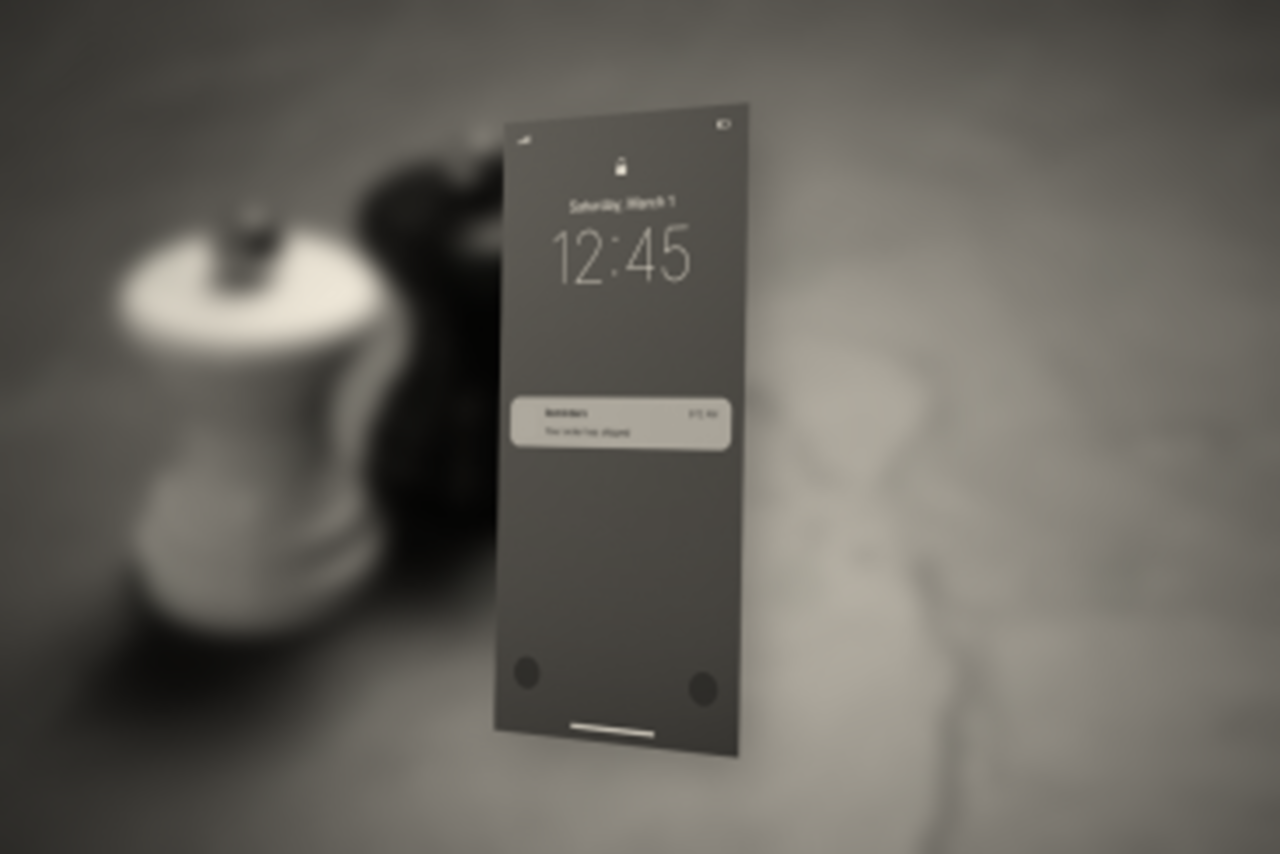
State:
12h45
